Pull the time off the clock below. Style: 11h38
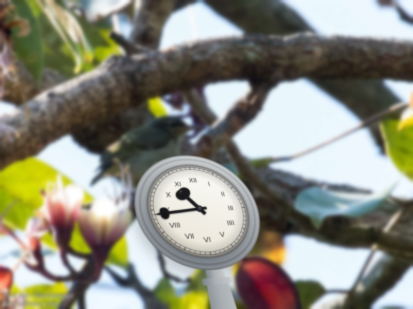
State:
10h44
